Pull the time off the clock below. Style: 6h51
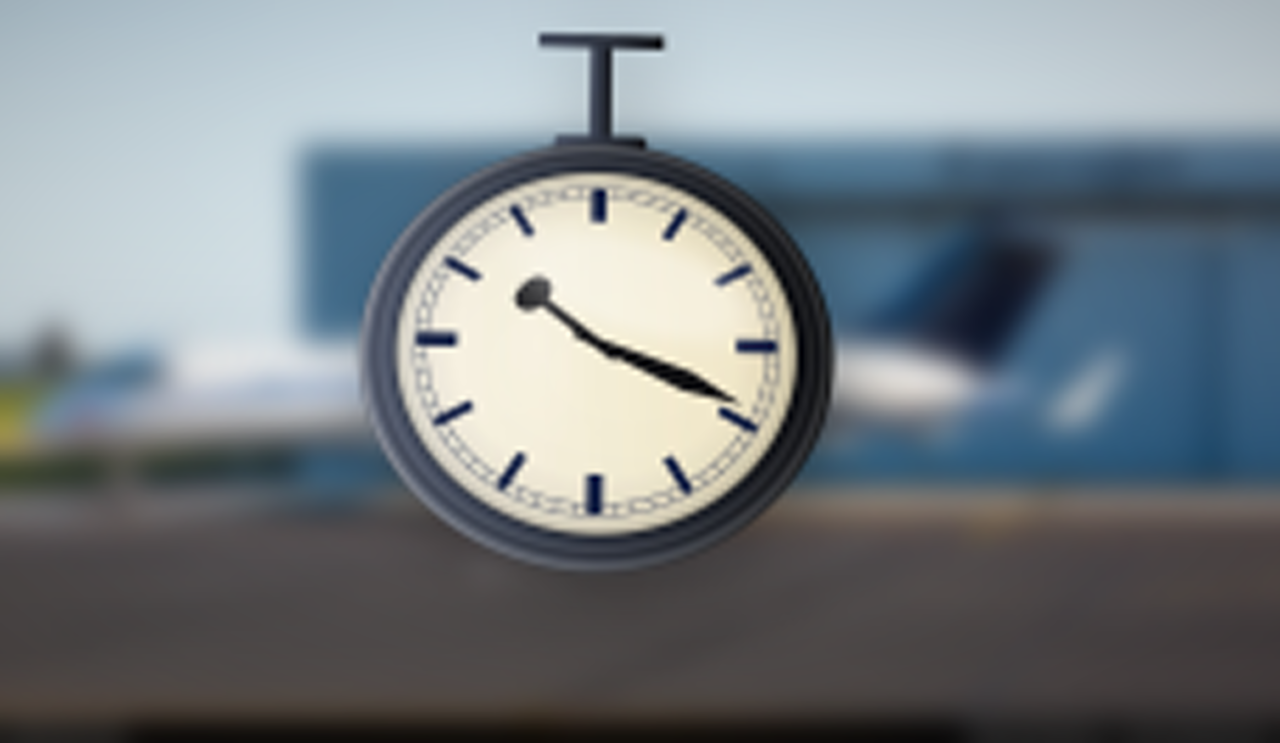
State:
10h19
